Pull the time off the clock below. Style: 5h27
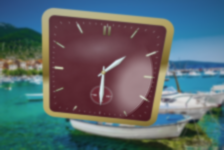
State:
1h30
